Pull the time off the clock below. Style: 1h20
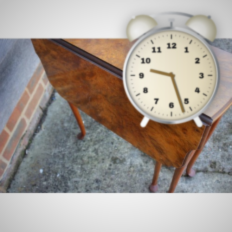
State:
9h27
